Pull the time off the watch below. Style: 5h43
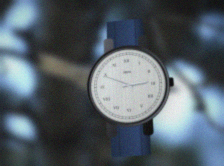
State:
2h49
